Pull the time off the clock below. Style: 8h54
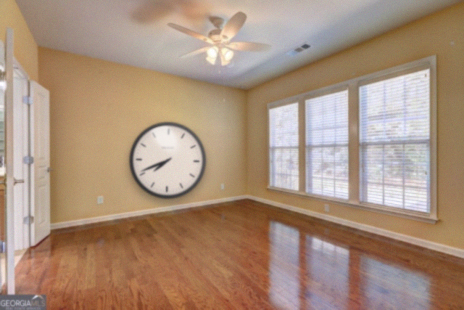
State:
7h41
